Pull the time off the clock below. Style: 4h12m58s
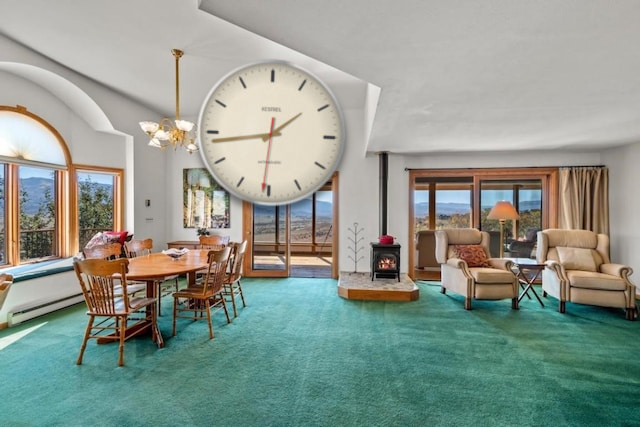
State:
1h43m31s
